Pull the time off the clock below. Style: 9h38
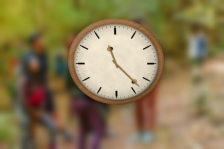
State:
11h23
